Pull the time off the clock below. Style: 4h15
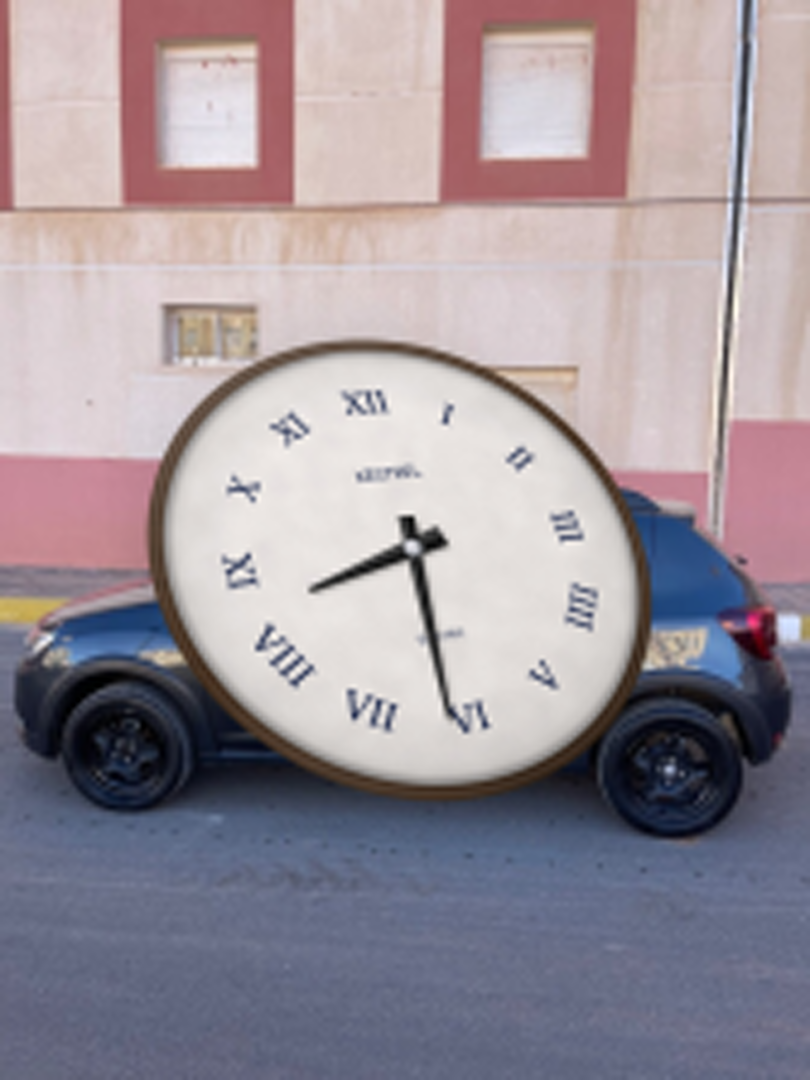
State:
8h31
